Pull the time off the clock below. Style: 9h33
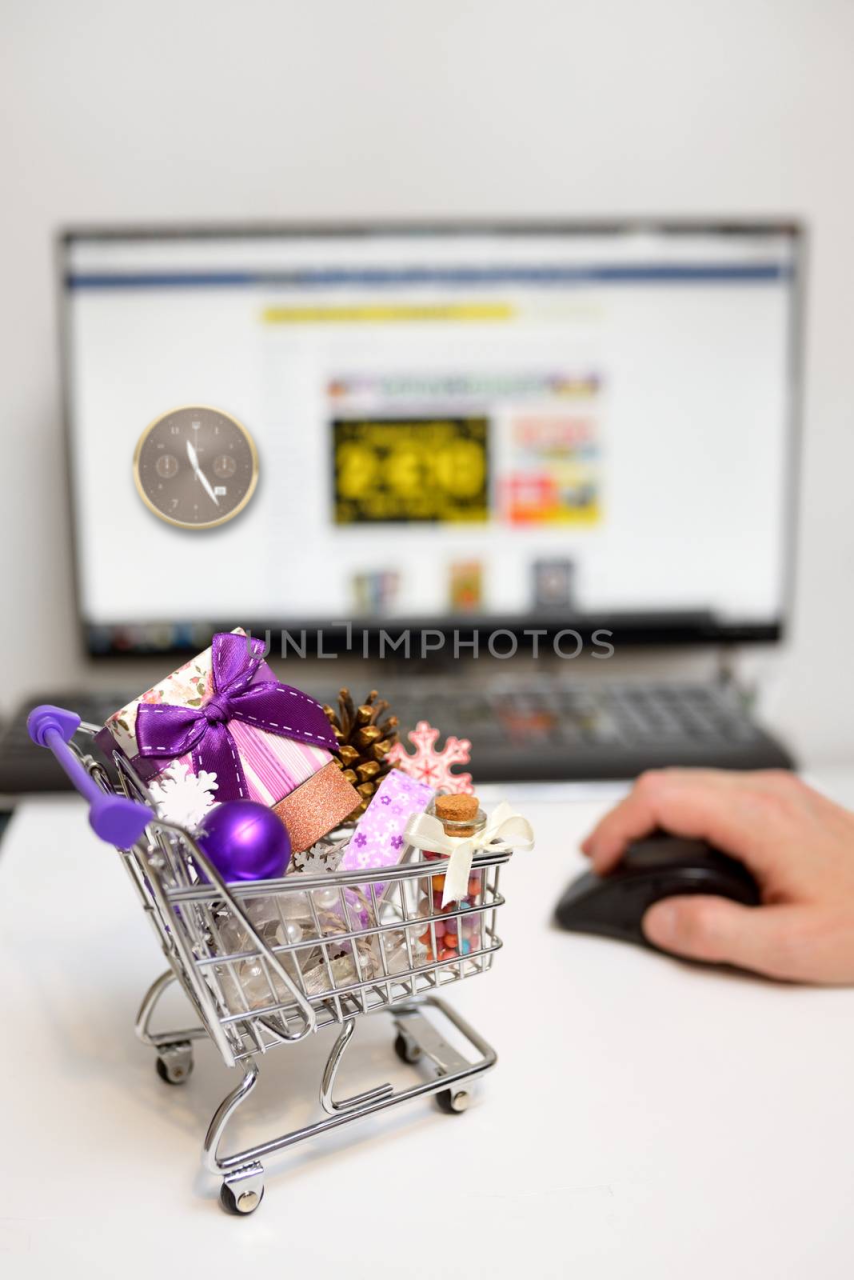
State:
11h25
